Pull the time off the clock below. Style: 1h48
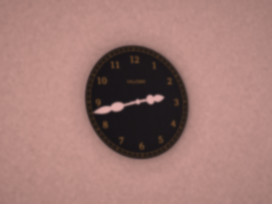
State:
2h43
